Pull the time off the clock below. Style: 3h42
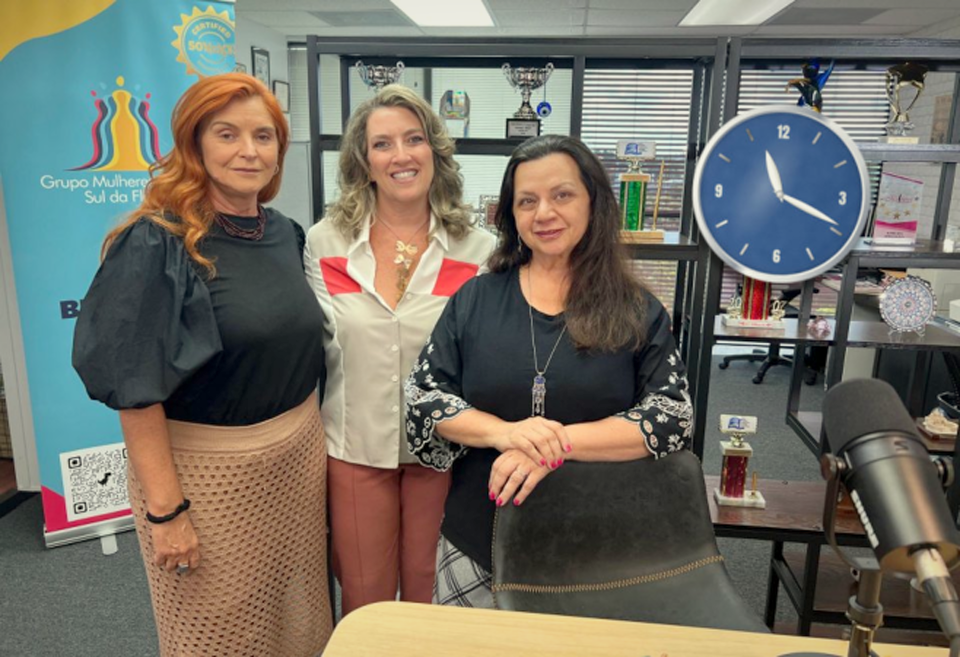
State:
11h19
